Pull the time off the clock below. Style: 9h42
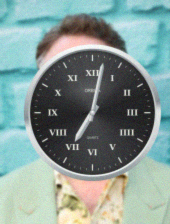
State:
7h02
